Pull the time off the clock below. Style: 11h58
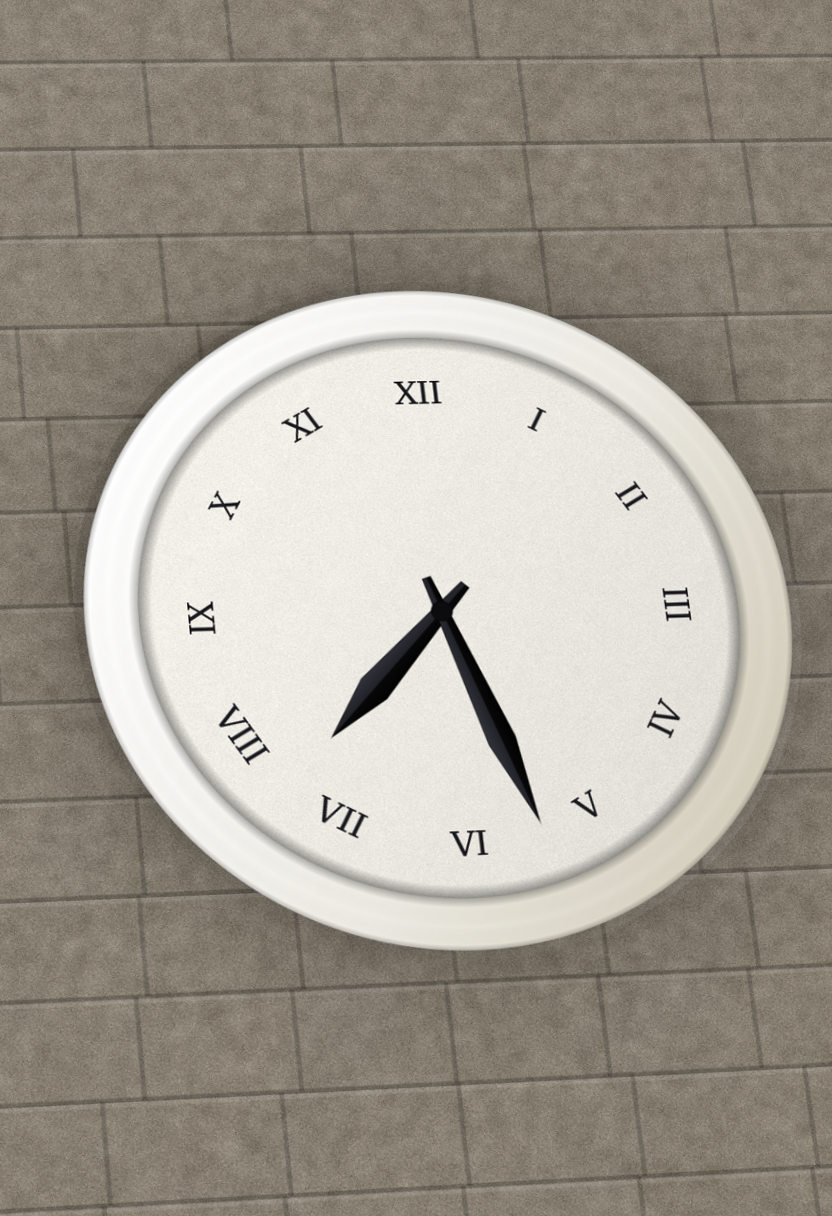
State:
7h27
